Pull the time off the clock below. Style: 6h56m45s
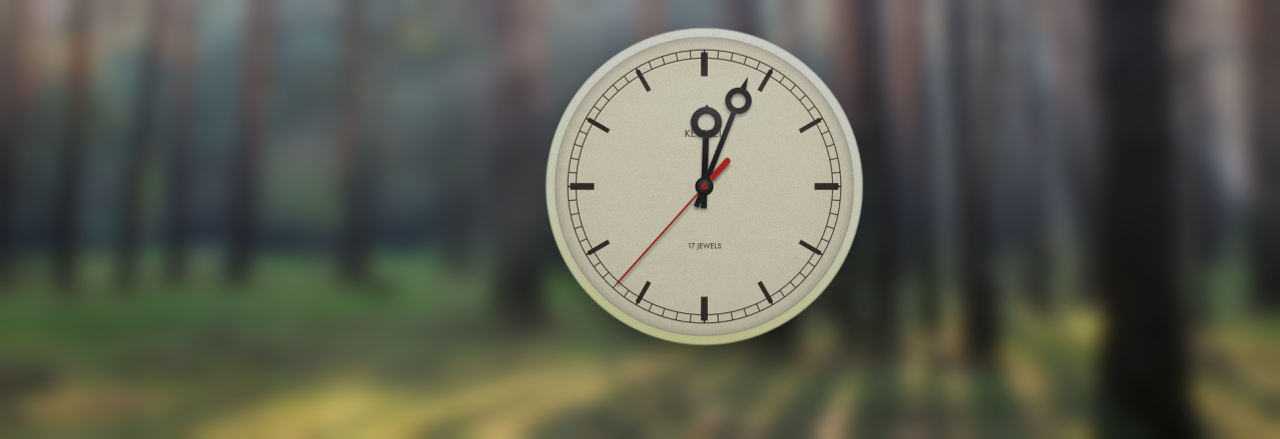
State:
12h03m37s
